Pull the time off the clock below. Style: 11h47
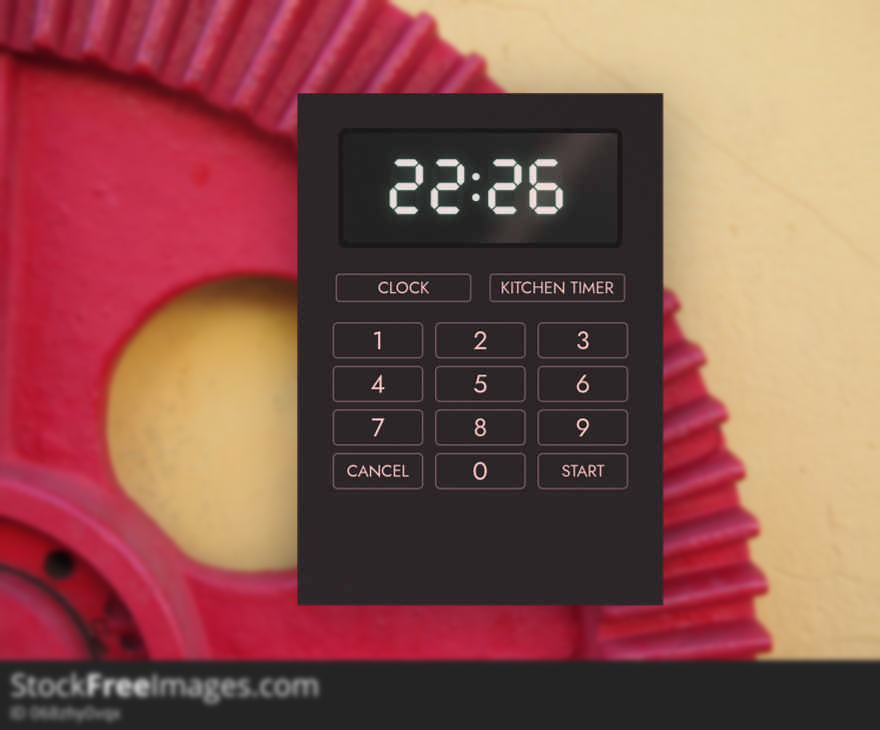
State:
22h26
